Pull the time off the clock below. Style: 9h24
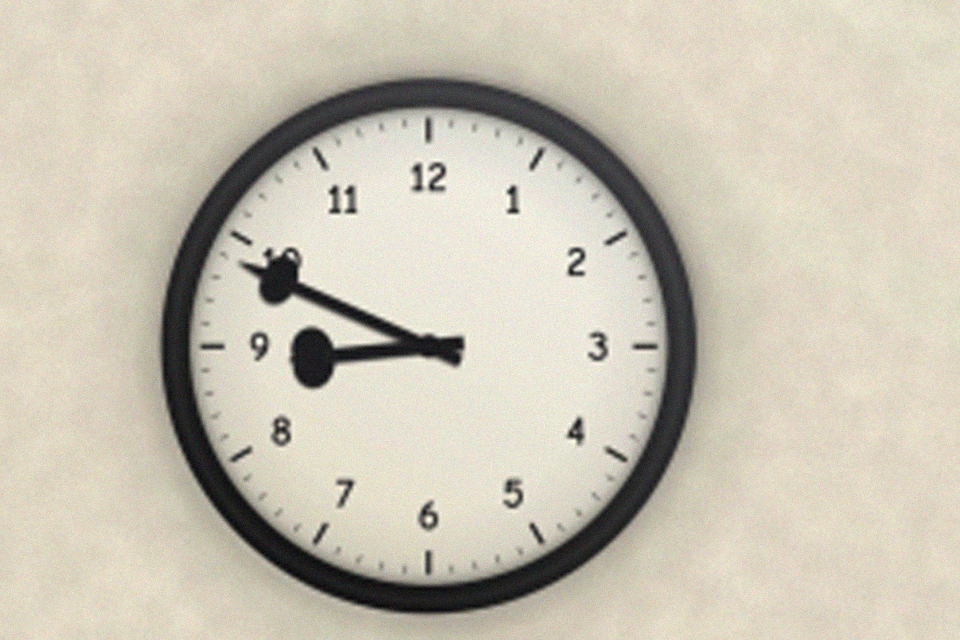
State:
8h49
